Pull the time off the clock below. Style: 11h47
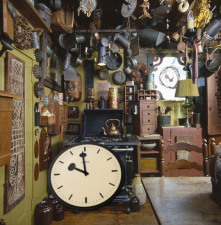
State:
9h59
